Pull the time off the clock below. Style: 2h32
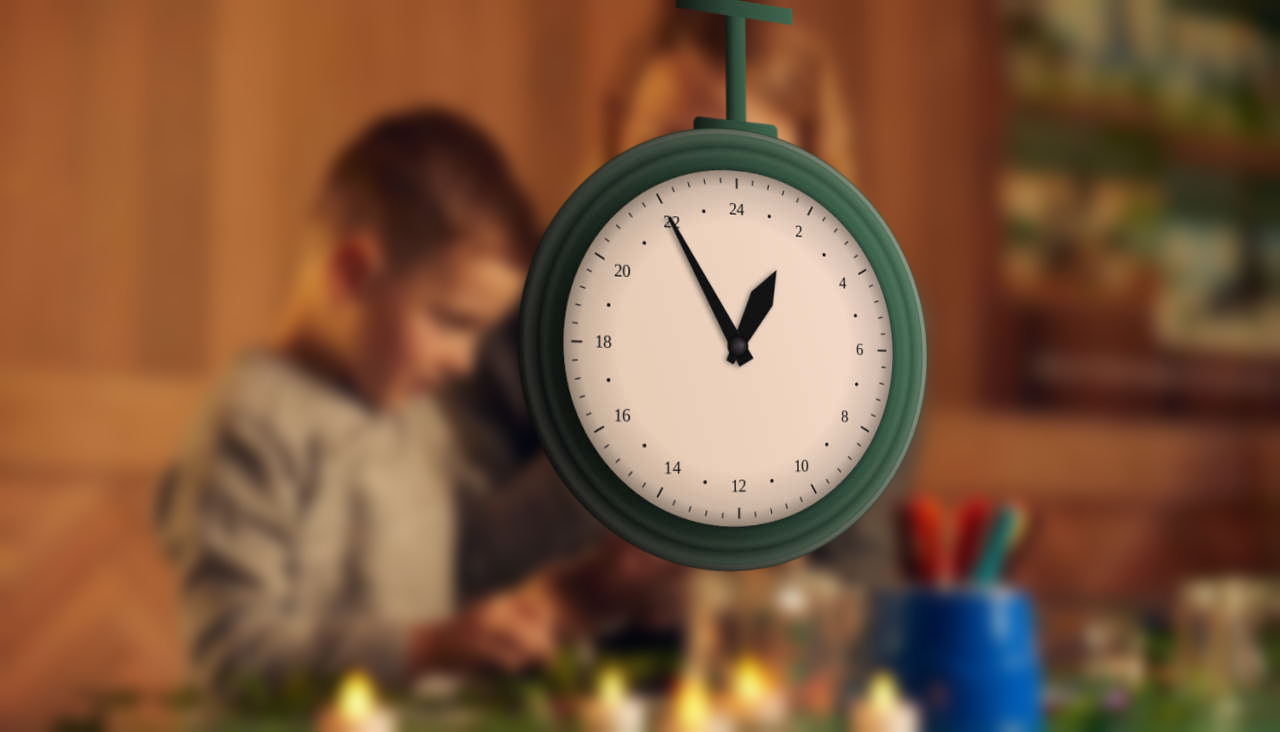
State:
1h55
